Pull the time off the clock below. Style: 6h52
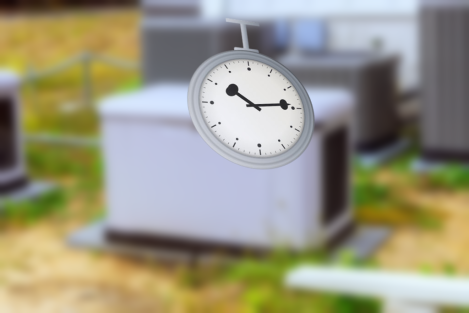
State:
10h14
